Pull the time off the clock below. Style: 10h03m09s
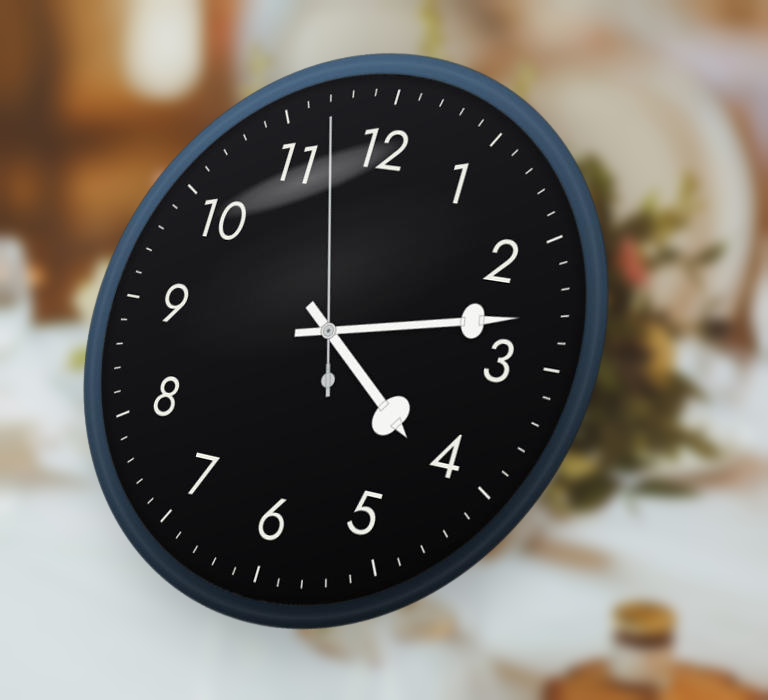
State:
4h12m57s
